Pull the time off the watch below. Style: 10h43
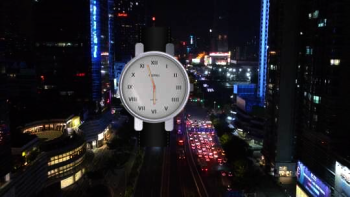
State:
5h57
